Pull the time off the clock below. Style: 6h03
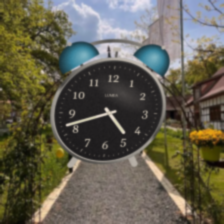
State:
4h42
